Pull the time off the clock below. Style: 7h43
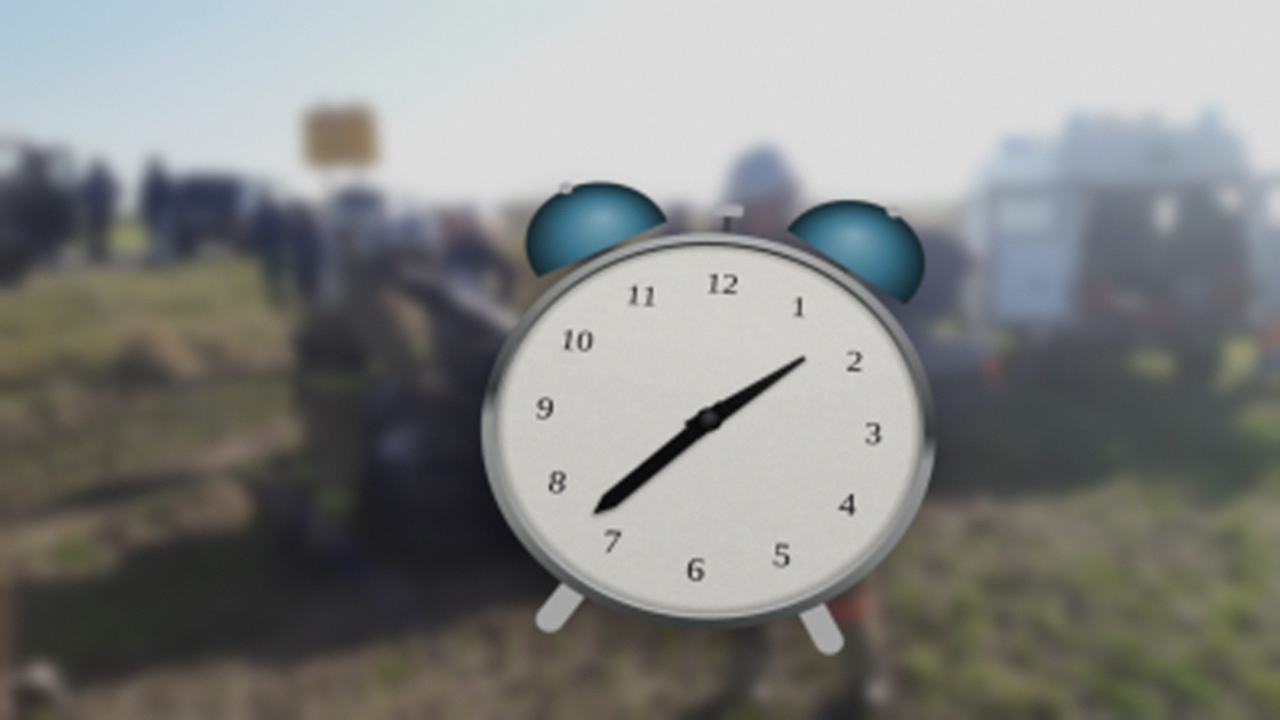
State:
1h37
